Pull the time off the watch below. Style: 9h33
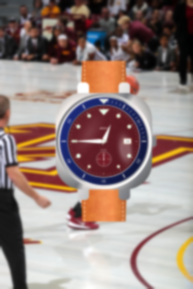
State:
12h45
